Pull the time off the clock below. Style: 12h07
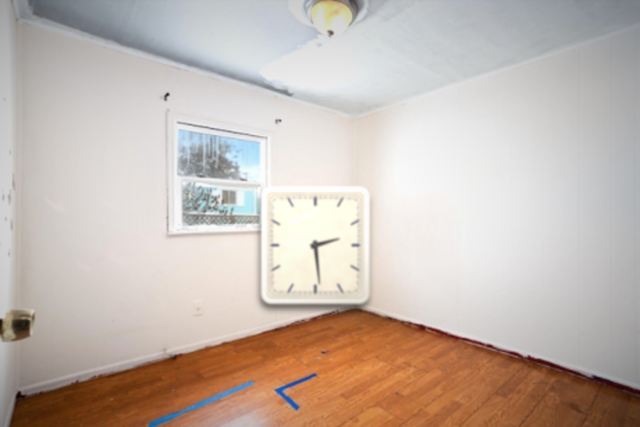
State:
2h29
